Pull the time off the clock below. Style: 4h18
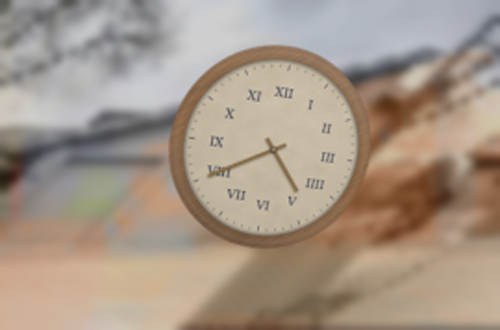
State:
4h40
